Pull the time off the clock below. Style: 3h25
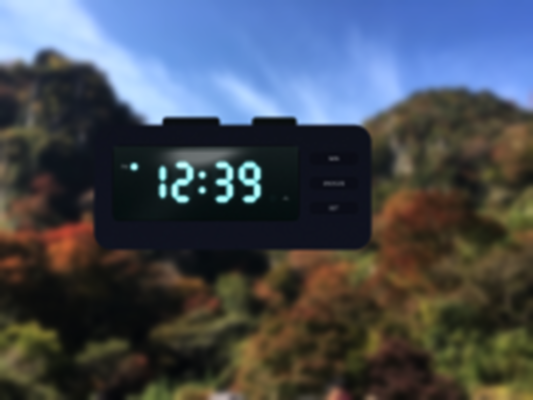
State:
12h39
